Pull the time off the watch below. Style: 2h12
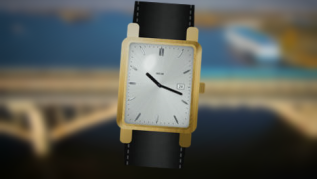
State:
10h18
